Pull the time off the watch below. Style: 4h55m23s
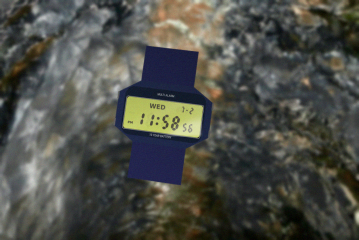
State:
11h58m56s
